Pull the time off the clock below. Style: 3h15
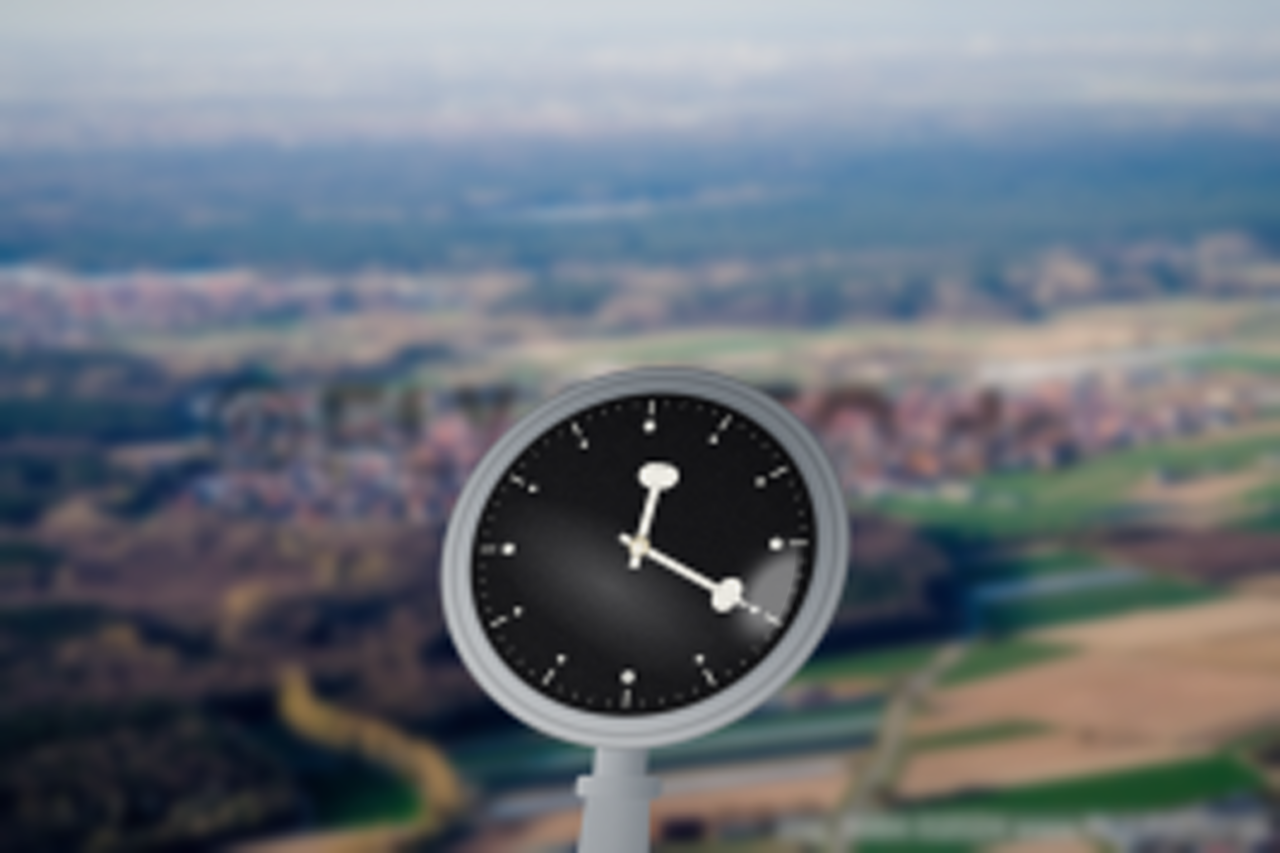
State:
12h20
